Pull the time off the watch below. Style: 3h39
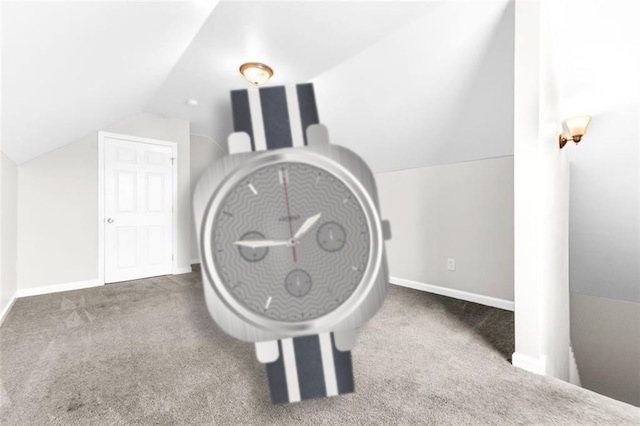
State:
1h46
